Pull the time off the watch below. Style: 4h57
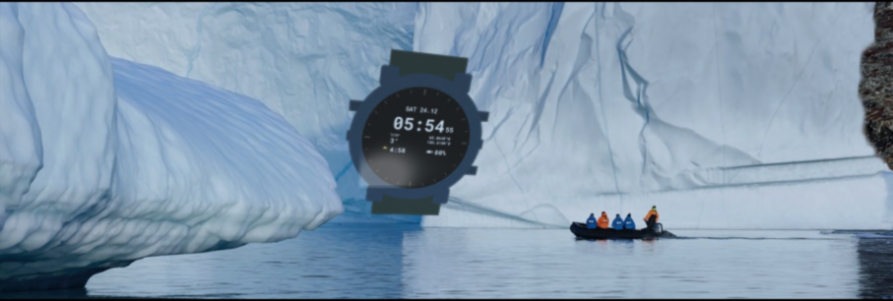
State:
5h54
